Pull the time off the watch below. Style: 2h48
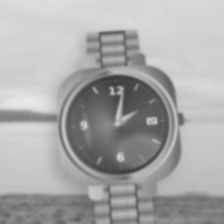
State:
2h02
